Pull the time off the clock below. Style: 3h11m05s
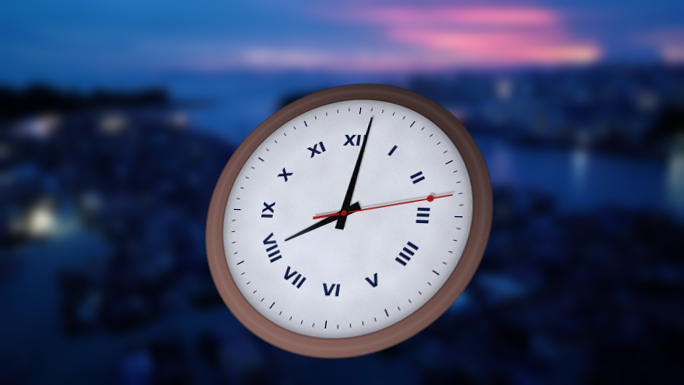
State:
8h01m13s
